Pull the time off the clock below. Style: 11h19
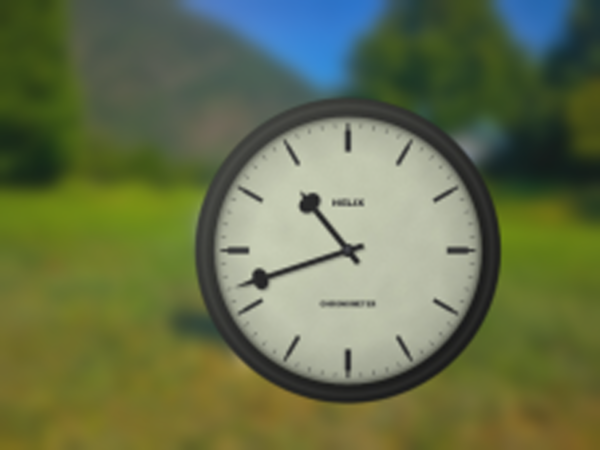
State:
10h42
